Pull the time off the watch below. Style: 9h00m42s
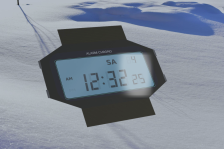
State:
12h32m25s
